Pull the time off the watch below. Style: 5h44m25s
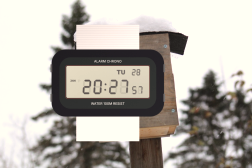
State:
20h27m57s
